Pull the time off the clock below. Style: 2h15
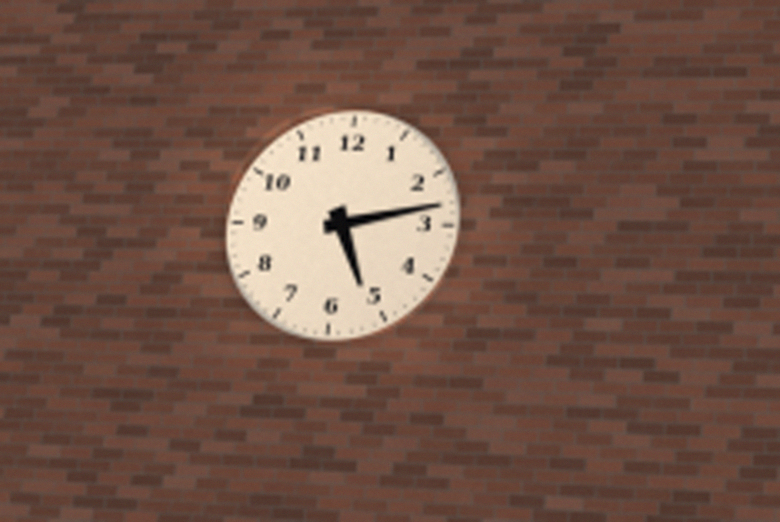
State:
5h13
